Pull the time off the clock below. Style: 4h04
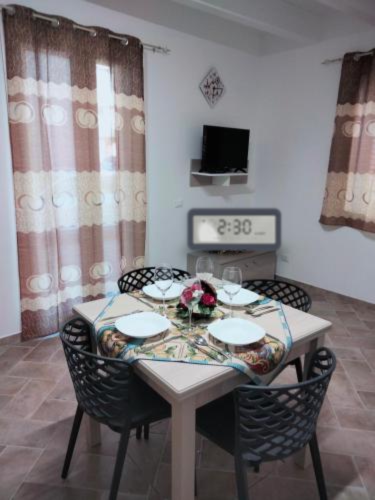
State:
2h30
